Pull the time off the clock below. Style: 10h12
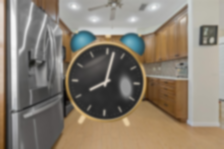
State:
8h02
